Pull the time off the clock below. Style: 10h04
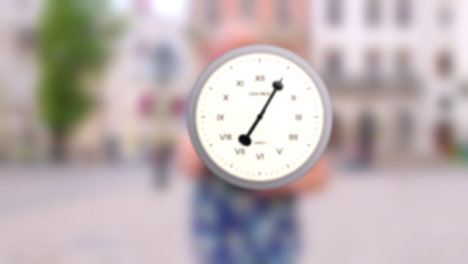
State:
7h05
